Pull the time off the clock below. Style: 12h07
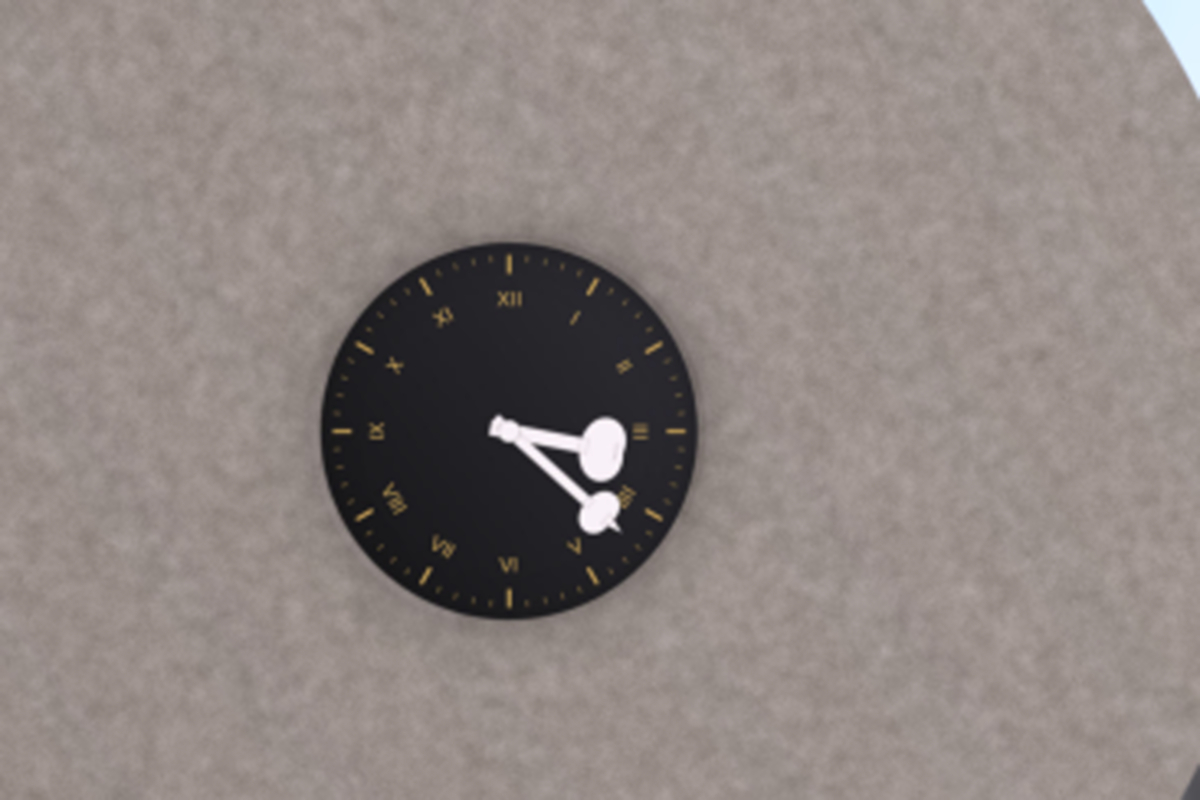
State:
3h22
